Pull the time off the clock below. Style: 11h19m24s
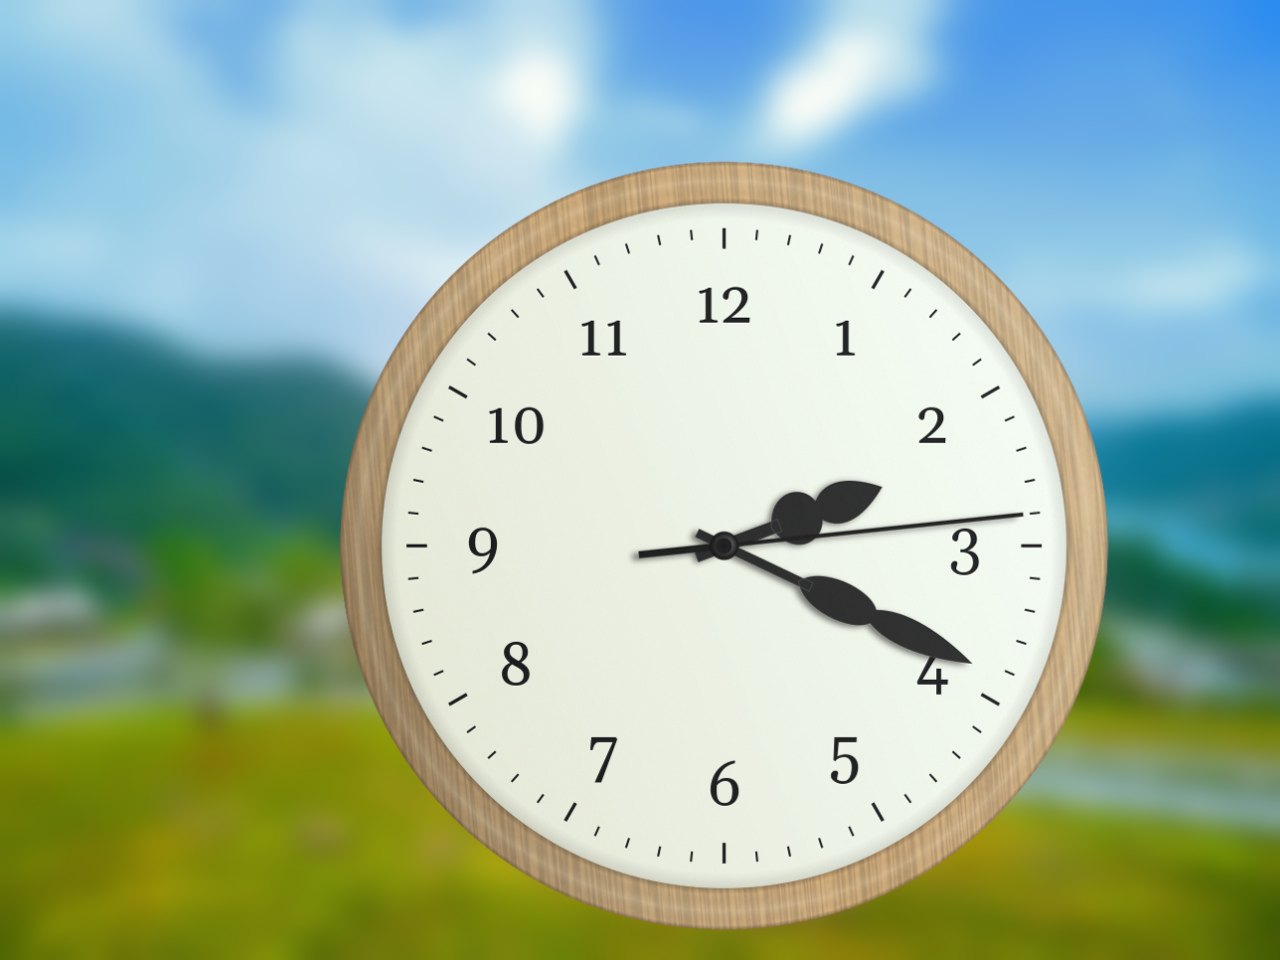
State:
2h19m14s
